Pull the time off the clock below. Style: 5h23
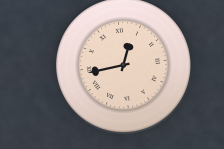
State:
12h44
